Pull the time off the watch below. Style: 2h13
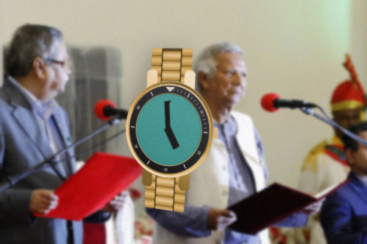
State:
4h59
